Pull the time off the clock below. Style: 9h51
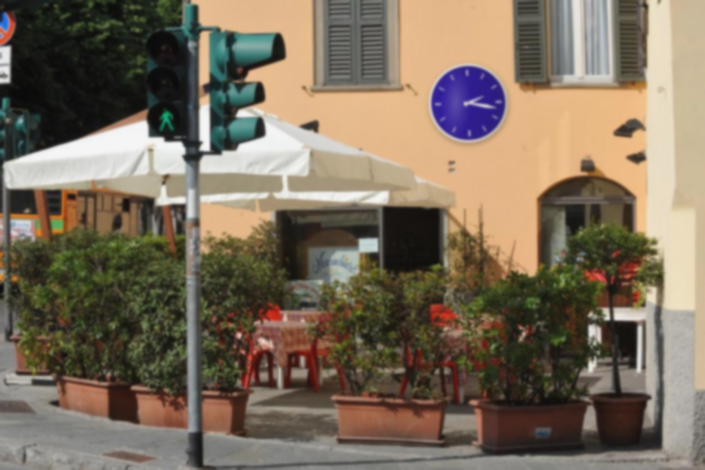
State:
2h17
